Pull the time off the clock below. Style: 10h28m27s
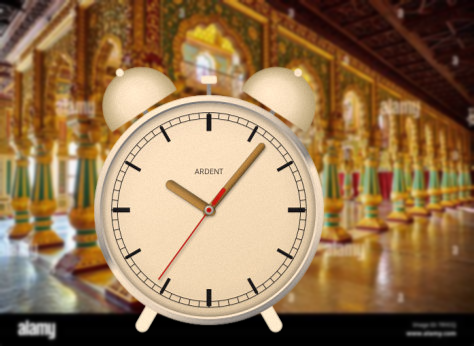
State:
10h06m36s
